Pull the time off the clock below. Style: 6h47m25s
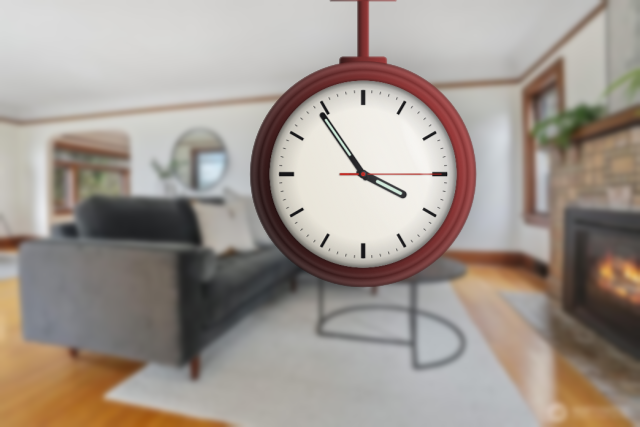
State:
3h54m15s
